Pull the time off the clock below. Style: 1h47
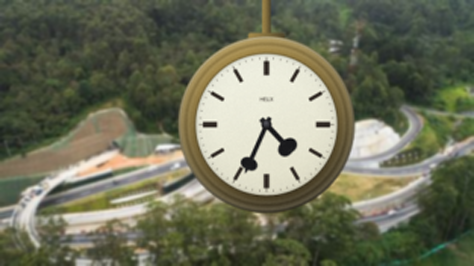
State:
4h34
